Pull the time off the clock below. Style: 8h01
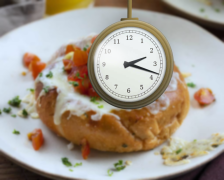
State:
2h18
